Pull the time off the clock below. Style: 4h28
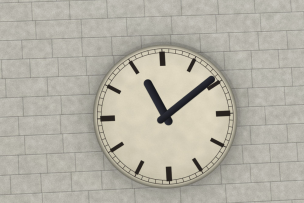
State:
11h09
